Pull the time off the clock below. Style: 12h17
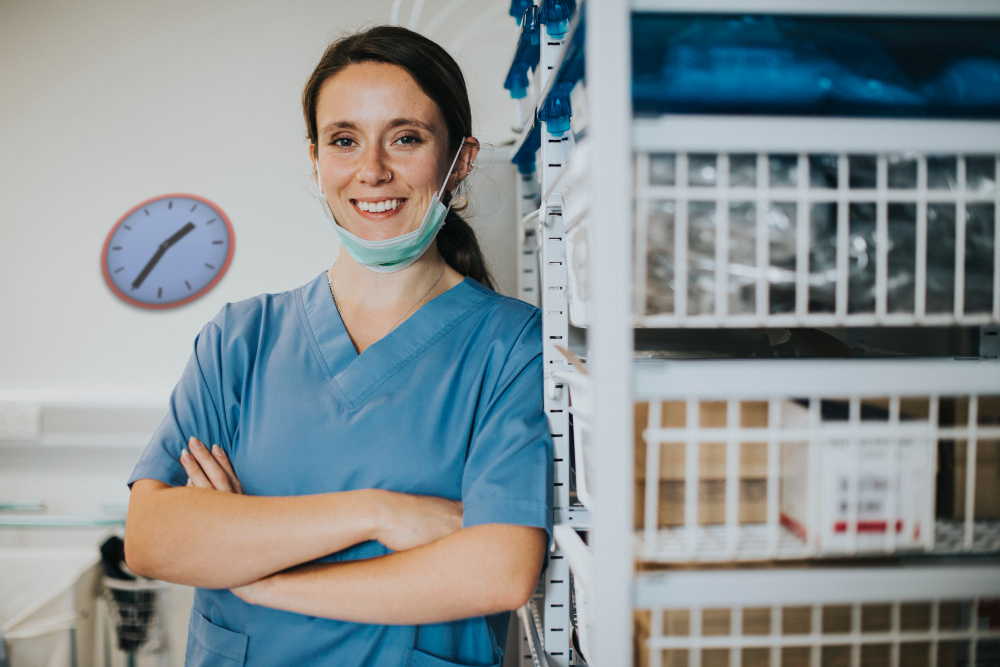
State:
1h35
